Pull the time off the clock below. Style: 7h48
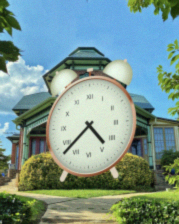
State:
4h38
